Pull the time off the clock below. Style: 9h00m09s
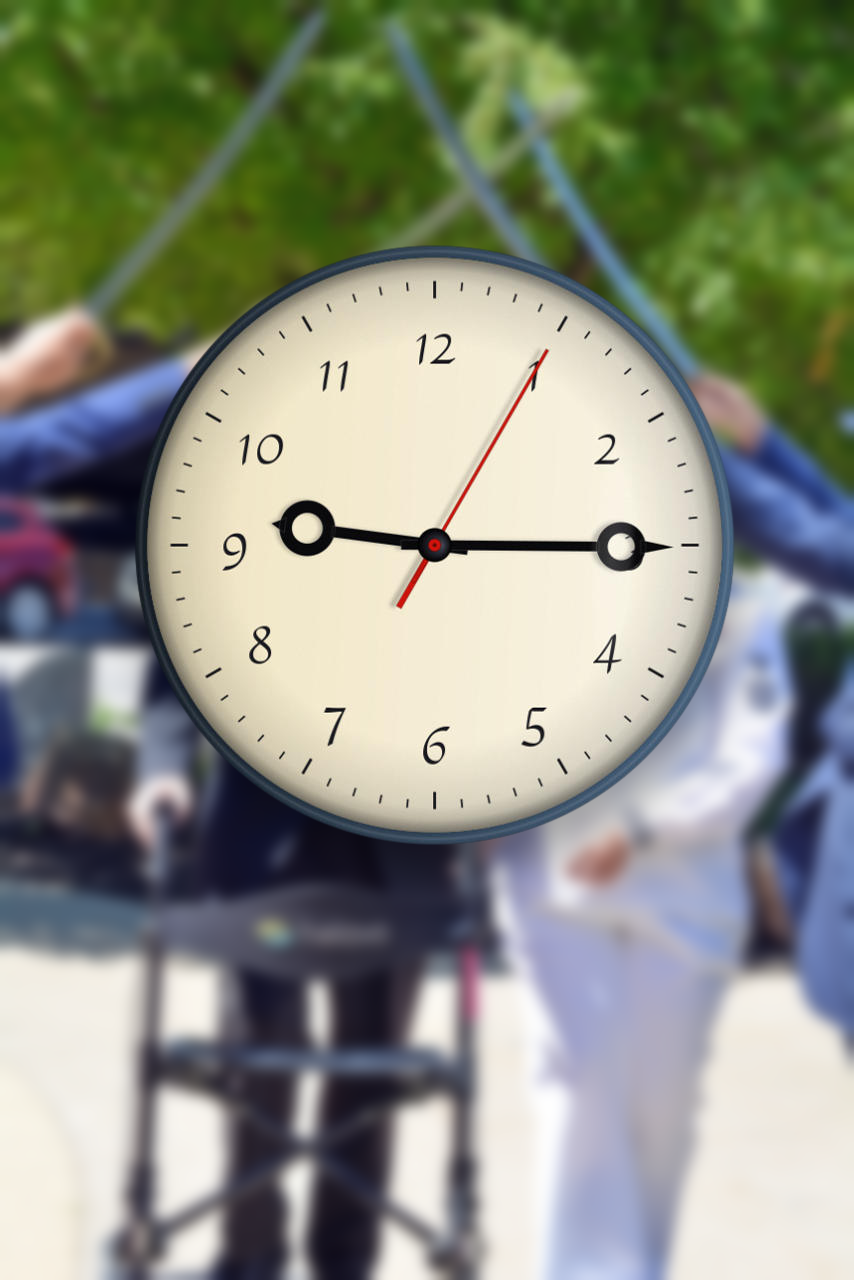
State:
9h15m05s
